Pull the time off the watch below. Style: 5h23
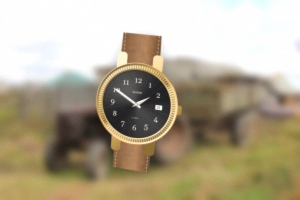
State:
1h50
